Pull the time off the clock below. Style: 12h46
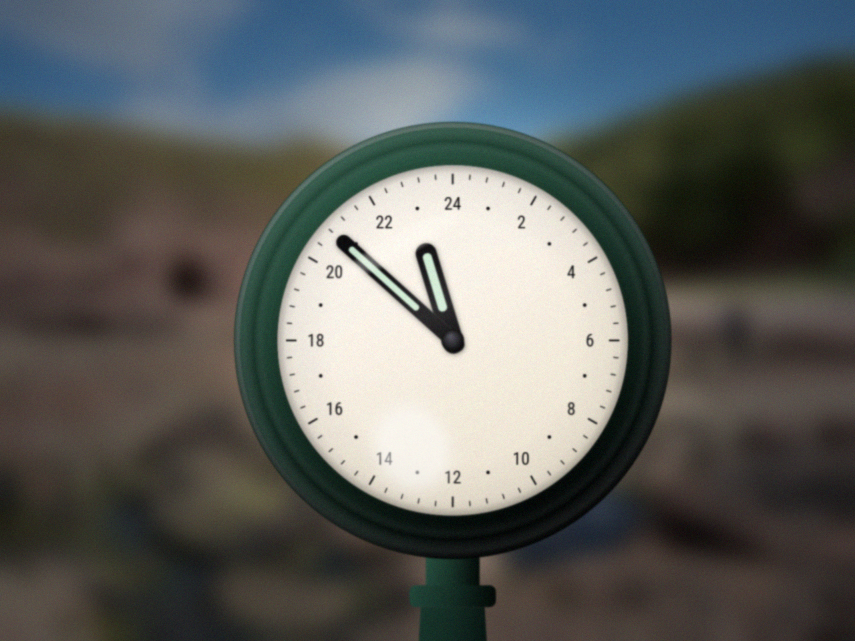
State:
22h52
